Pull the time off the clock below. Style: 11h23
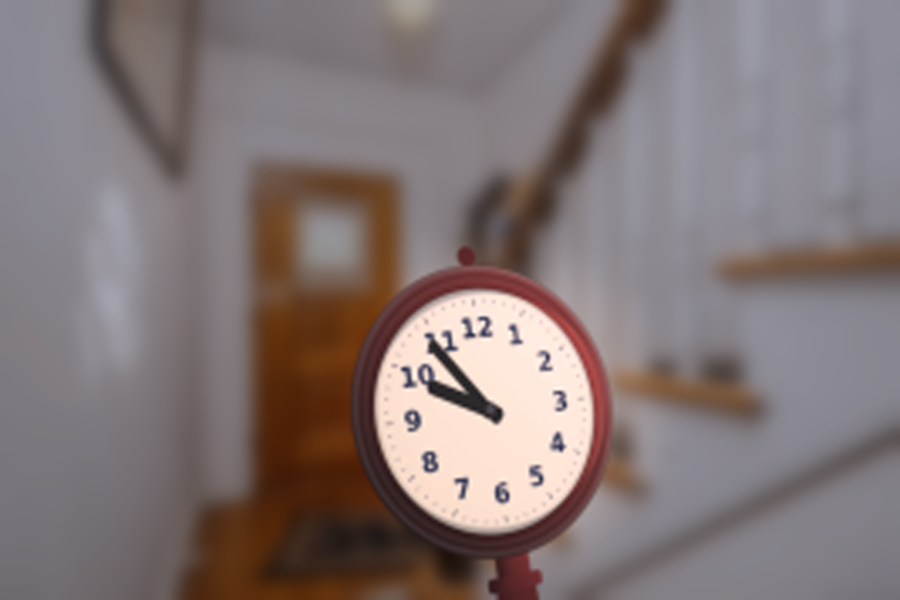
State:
9h54
